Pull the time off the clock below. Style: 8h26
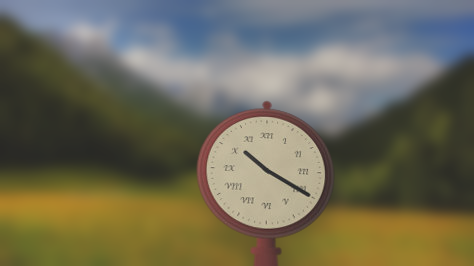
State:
10h20
